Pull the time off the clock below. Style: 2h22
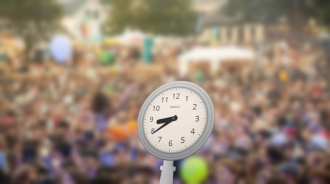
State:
8h39
